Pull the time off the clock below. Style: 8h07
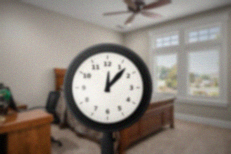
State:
12h07
